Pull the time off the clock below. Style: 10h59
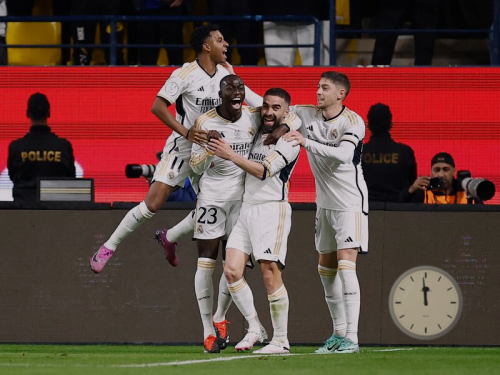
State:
11h59
